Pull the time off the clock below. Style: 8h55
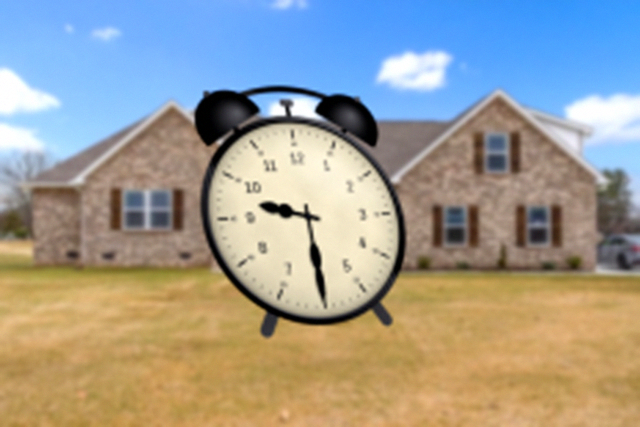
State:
9h30
